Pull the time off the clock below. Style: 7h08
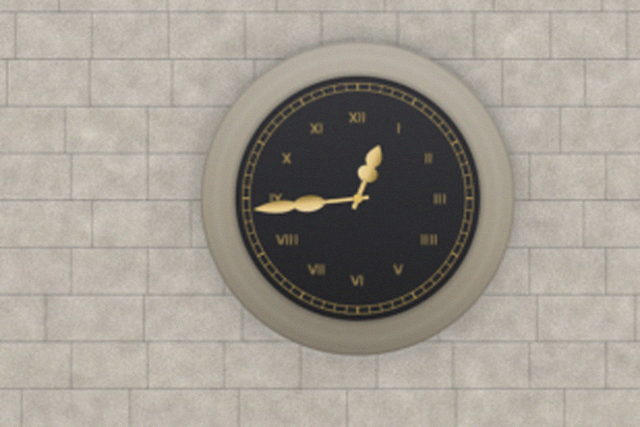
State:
12h44
